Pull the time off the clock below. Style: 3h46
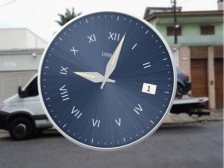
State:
9h02
